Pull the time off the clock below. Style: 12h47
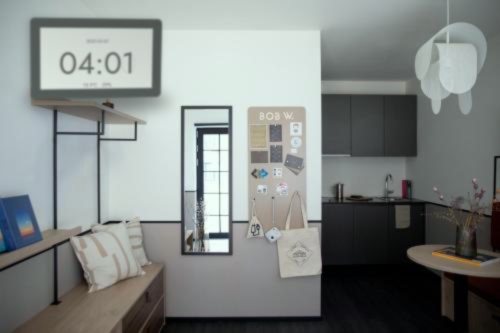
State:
4h01
